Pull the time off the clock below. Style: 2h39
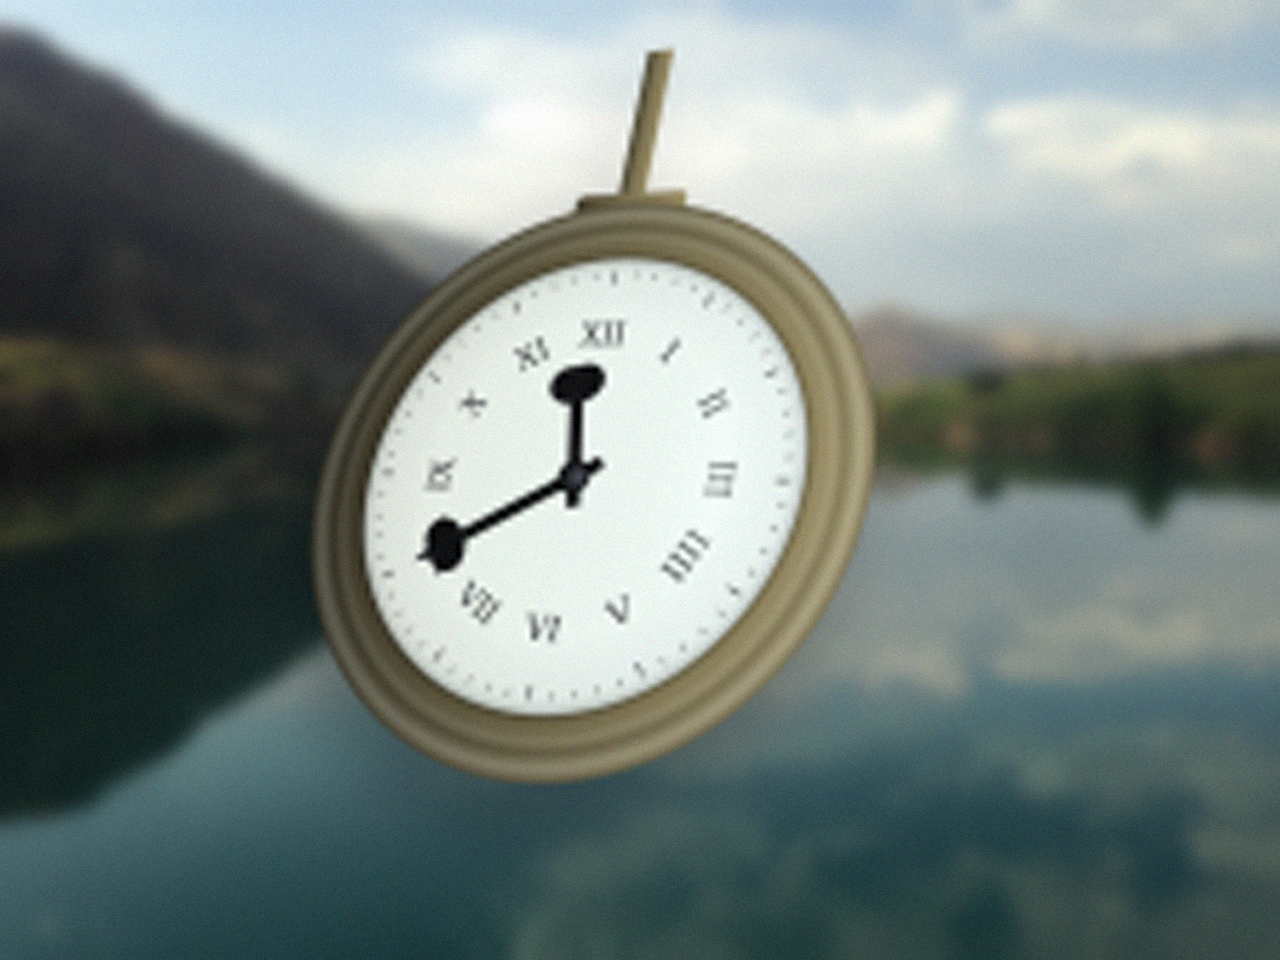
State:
11h40
